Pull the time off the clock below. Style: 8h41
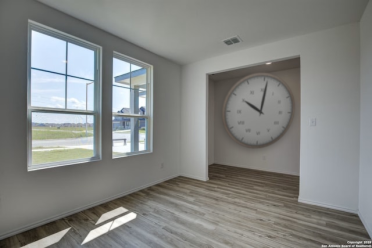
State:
10h01
